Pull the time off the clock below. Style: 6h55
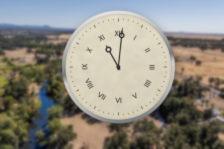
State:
11h01
